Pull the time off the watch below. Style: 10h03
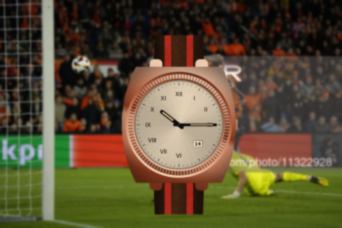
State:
10h15
